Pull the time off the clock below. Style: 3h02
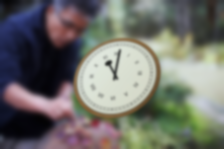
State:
11h01
